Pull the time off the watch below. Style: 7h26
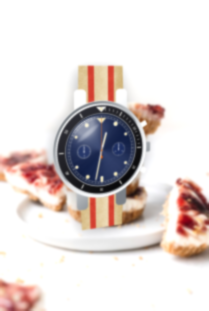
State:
12h32
